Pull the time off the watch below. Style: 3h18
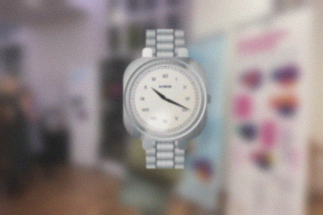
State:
10h19
